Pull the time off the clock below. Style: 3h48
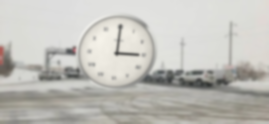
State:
3h00
